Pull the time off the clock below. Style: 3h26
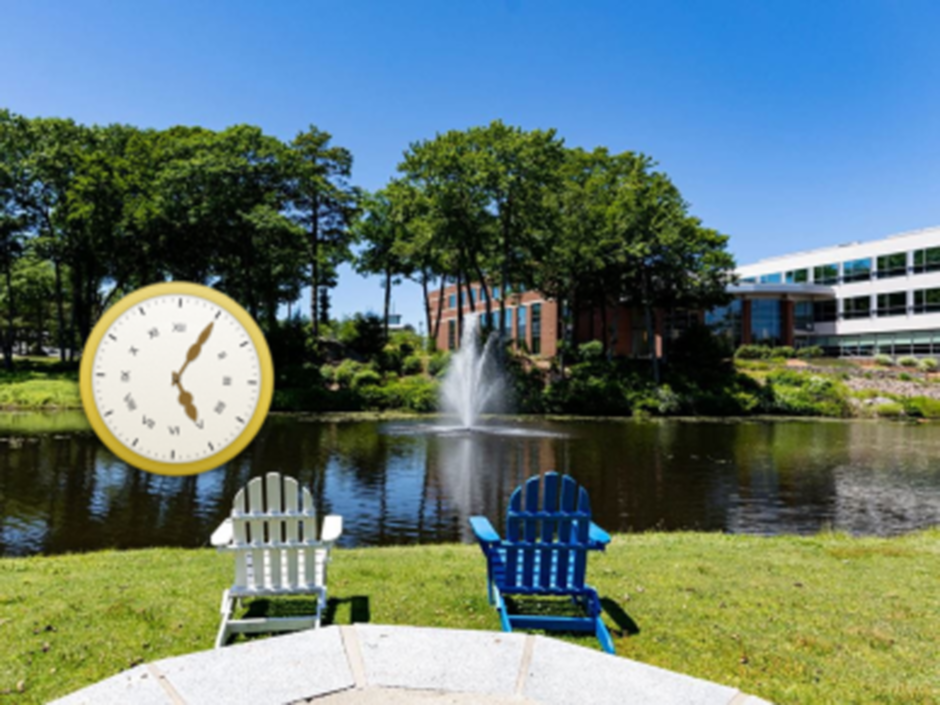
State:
5h05
